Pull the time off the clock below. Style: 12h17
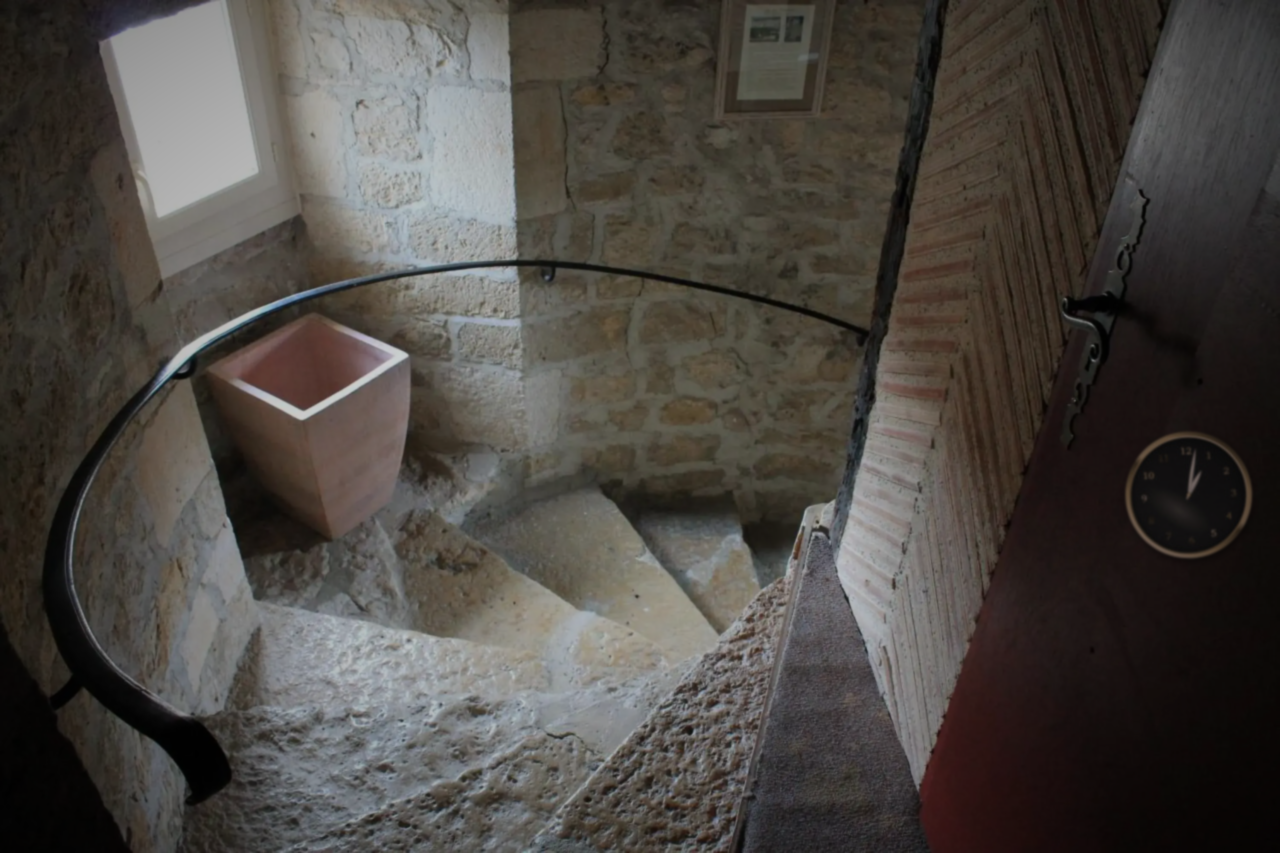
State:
1h02
